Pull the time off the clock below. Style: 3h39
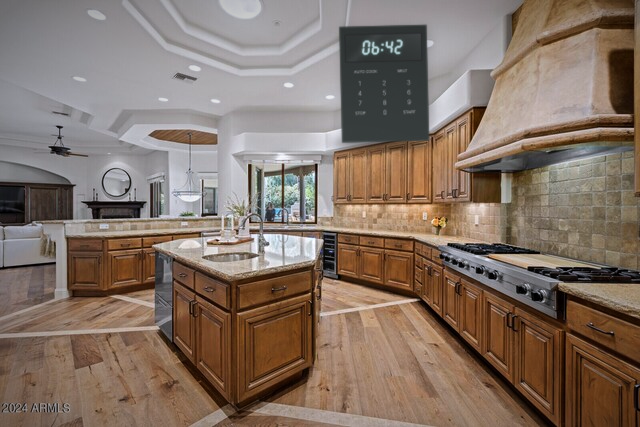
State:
6h42
